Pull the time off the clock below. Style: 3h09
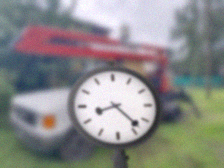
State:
8h23
